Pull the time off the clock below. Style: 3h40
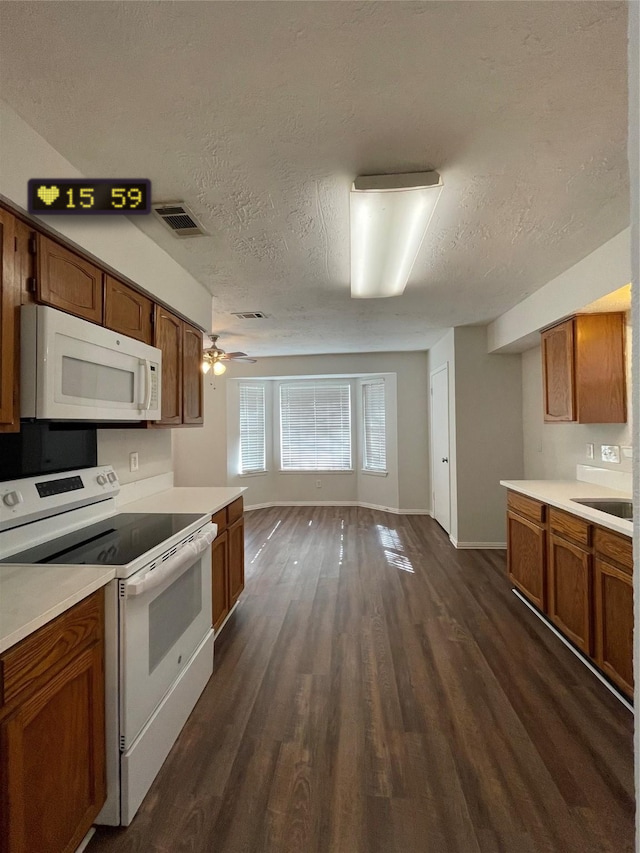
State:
15h59
